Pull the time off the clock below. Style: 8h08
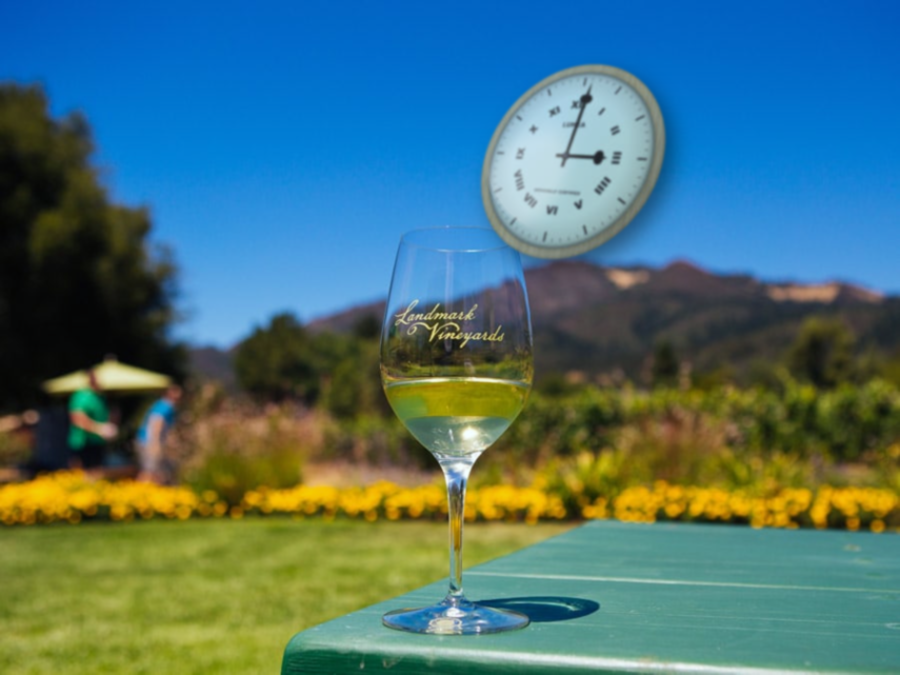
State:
3h01
